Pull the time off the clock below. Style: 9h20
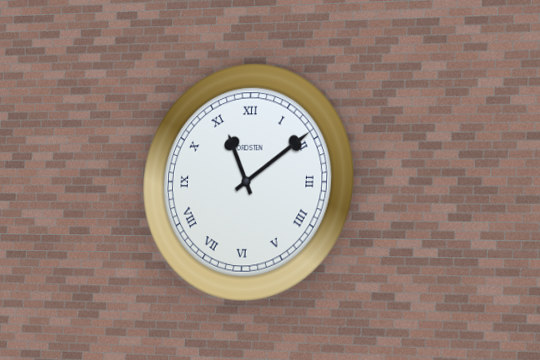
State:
11h09
